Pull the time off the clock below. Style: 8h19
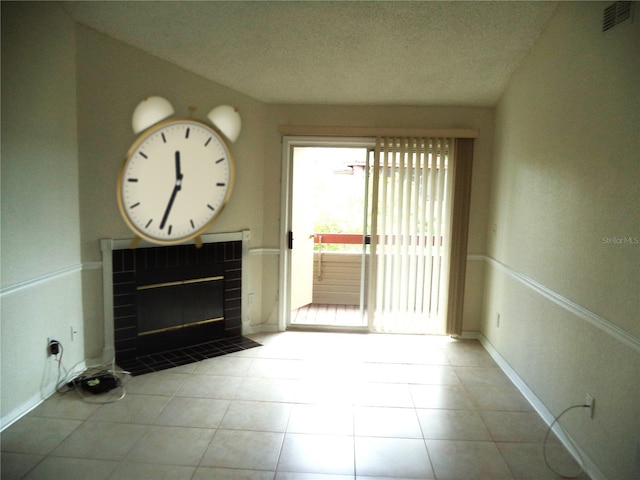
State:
11h32
